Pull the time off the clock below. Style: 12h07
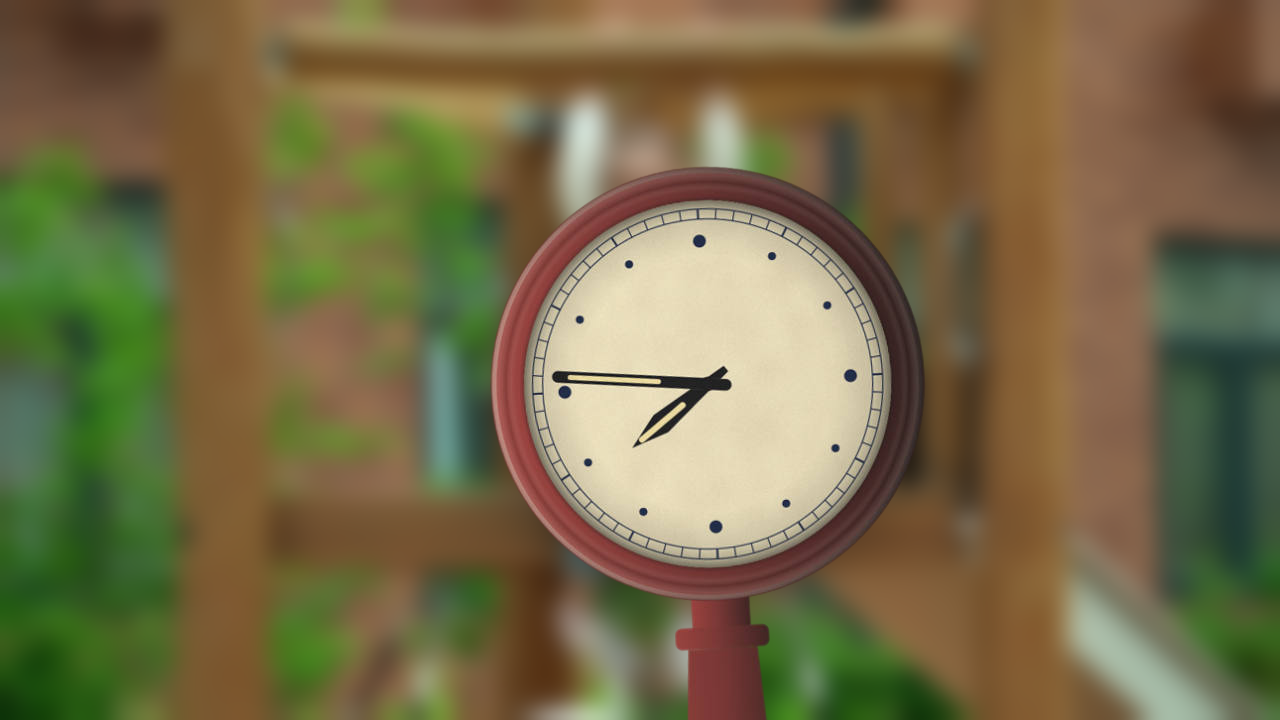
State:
7h46
